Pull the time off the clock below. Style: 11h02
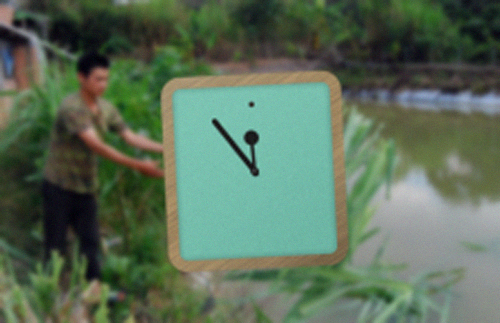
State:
11h54
